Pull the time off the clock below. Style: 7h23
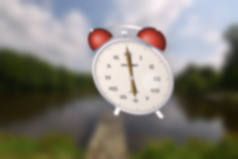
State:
6h00
